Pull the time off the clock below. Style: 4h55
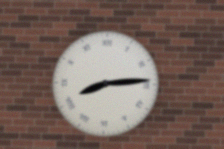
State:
8h14
